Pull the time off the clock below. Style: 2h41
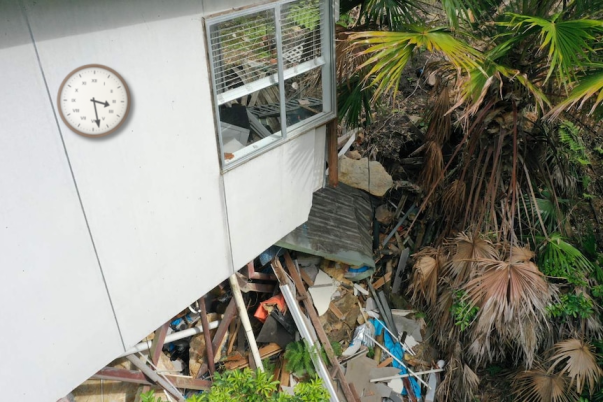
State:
3h28
